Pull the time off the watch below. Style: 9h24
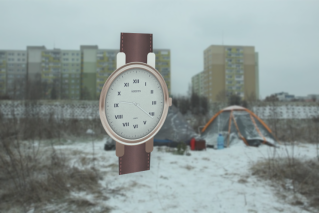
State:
9h21
